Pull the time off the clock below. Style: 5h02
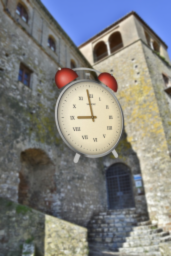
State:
8h59
